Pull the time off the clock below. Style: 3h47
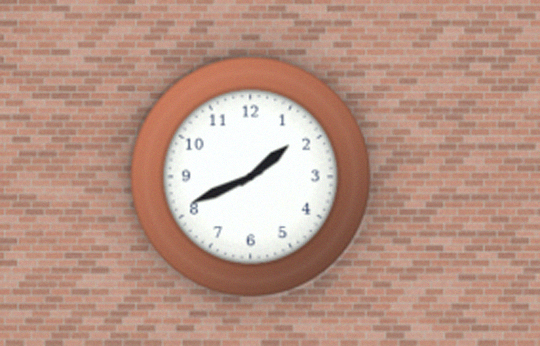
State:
1h41
